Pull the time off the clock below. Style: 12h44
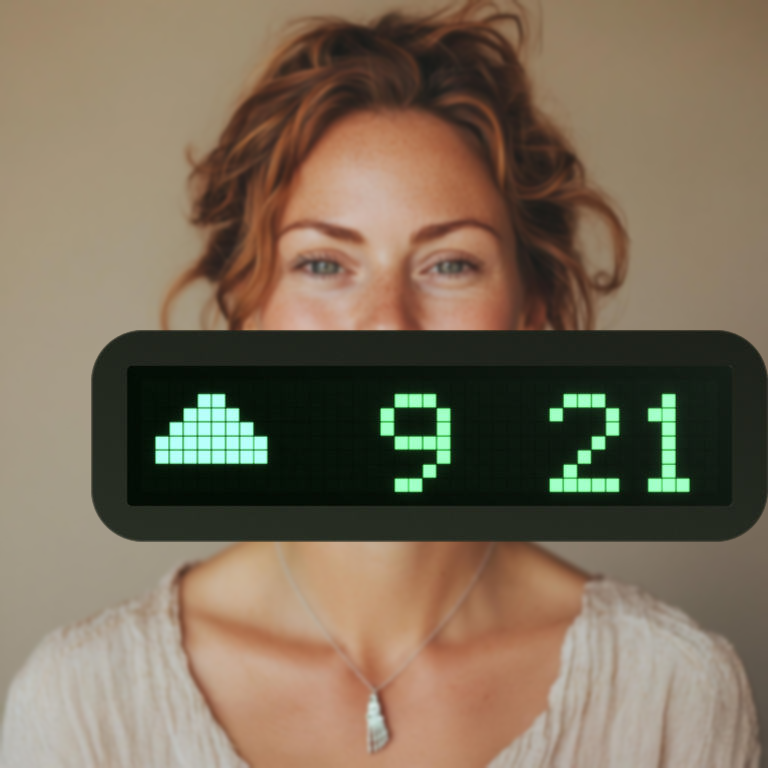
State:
9h21
